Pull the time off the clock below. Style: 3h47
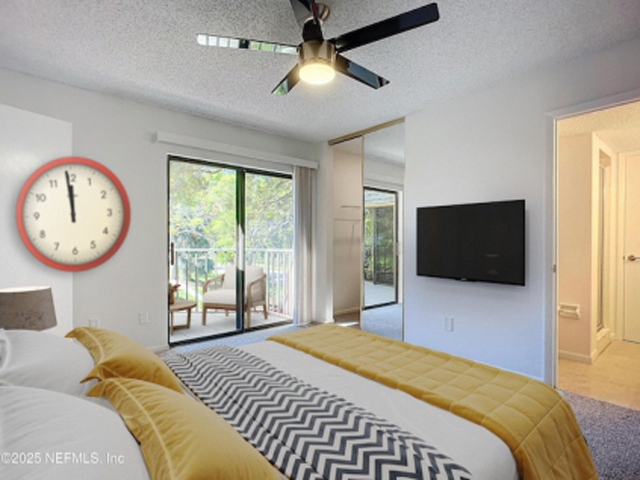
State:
11h59
